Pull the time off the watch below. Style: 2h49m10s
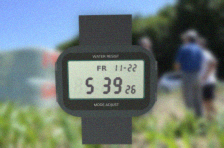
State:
5h39m26s
